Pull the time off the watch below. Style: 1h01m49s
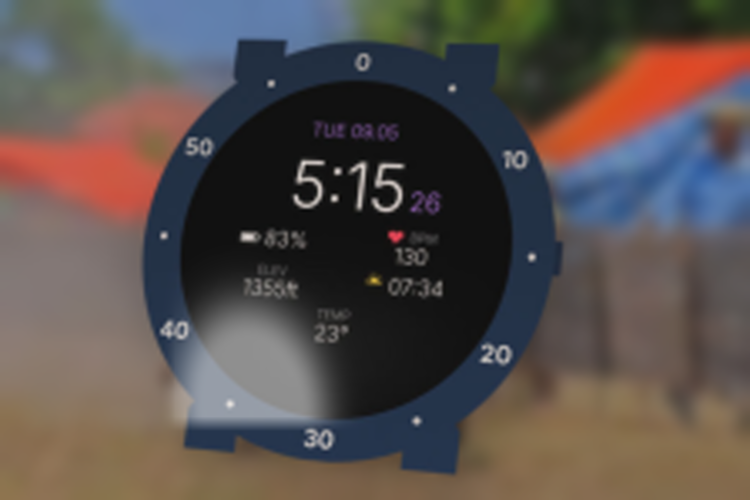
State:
5h15m26s
